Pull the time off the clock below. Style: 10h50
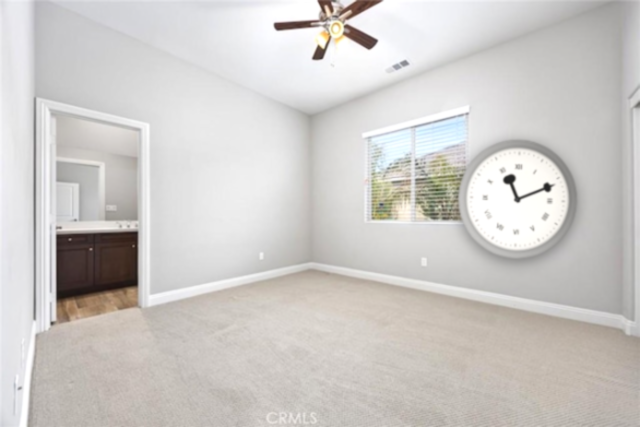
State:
11h11
